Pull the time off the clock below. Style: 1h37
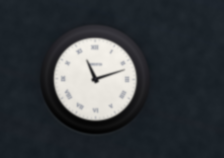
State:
11h12
